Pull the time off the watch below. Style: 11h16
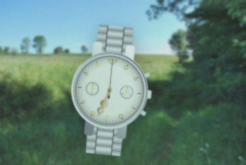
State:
6h33
